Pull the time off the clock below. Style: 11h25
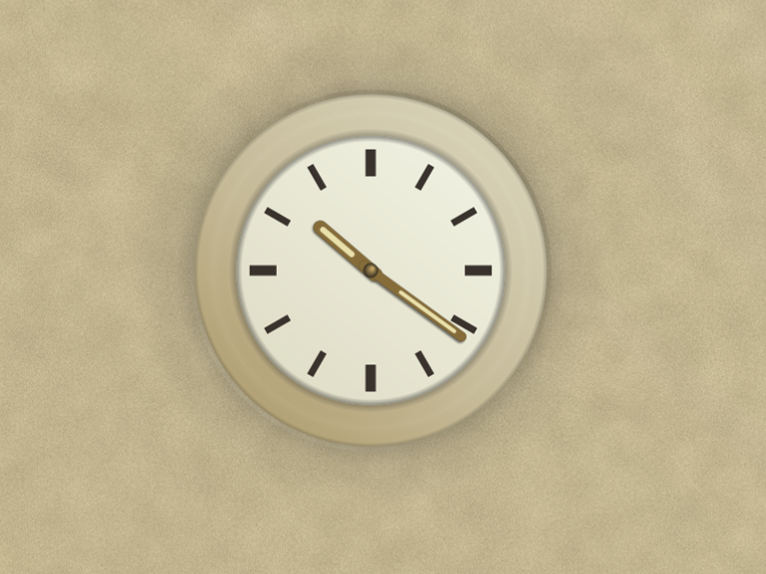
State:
10h21
